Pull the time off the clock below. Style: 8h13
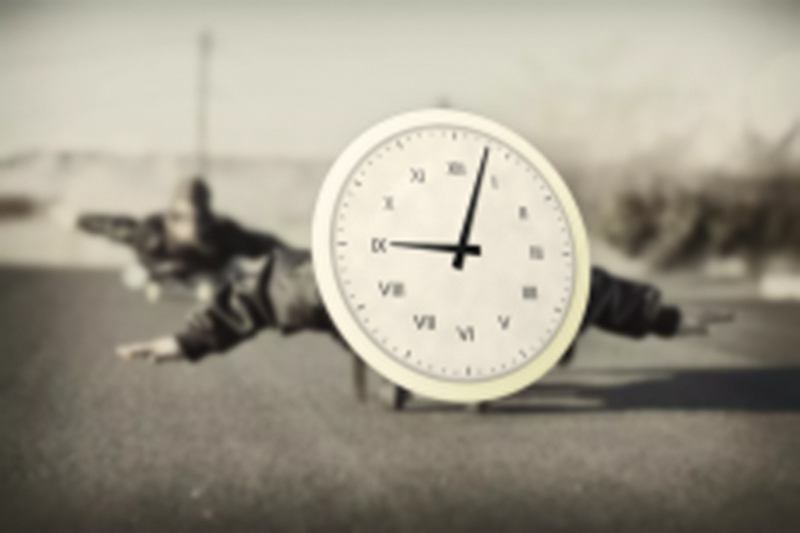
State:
9h03
